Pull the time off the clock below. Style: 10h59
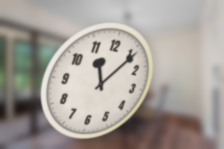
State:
11h06
